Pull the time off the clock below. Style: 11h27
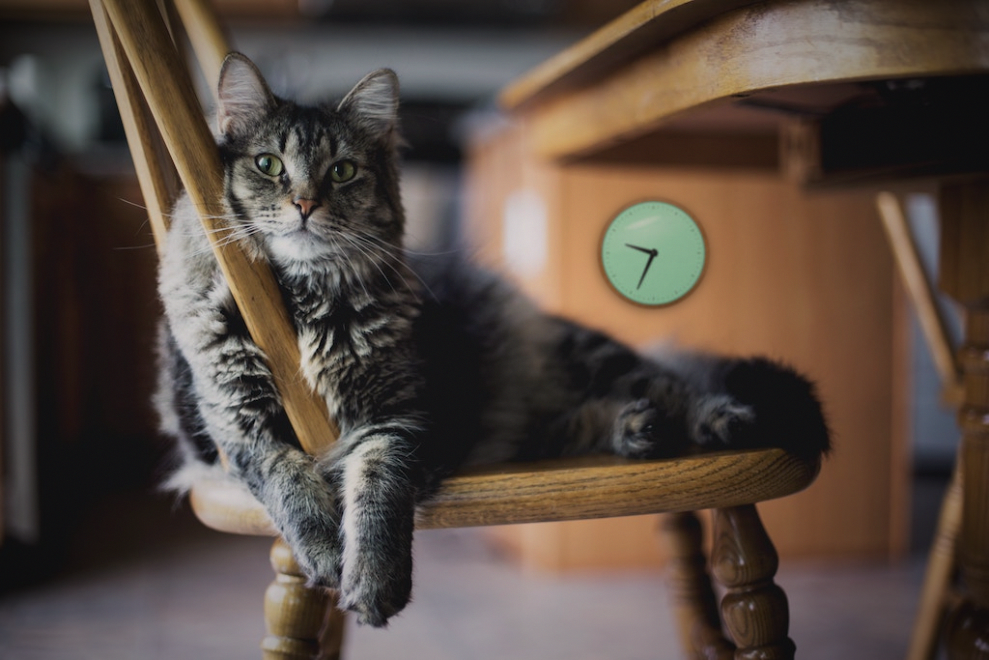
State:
9h34
